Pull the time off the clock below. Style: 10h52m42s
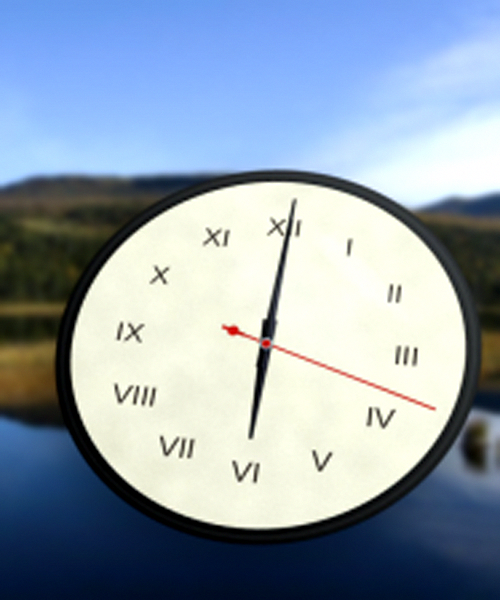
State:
6h00m18s
